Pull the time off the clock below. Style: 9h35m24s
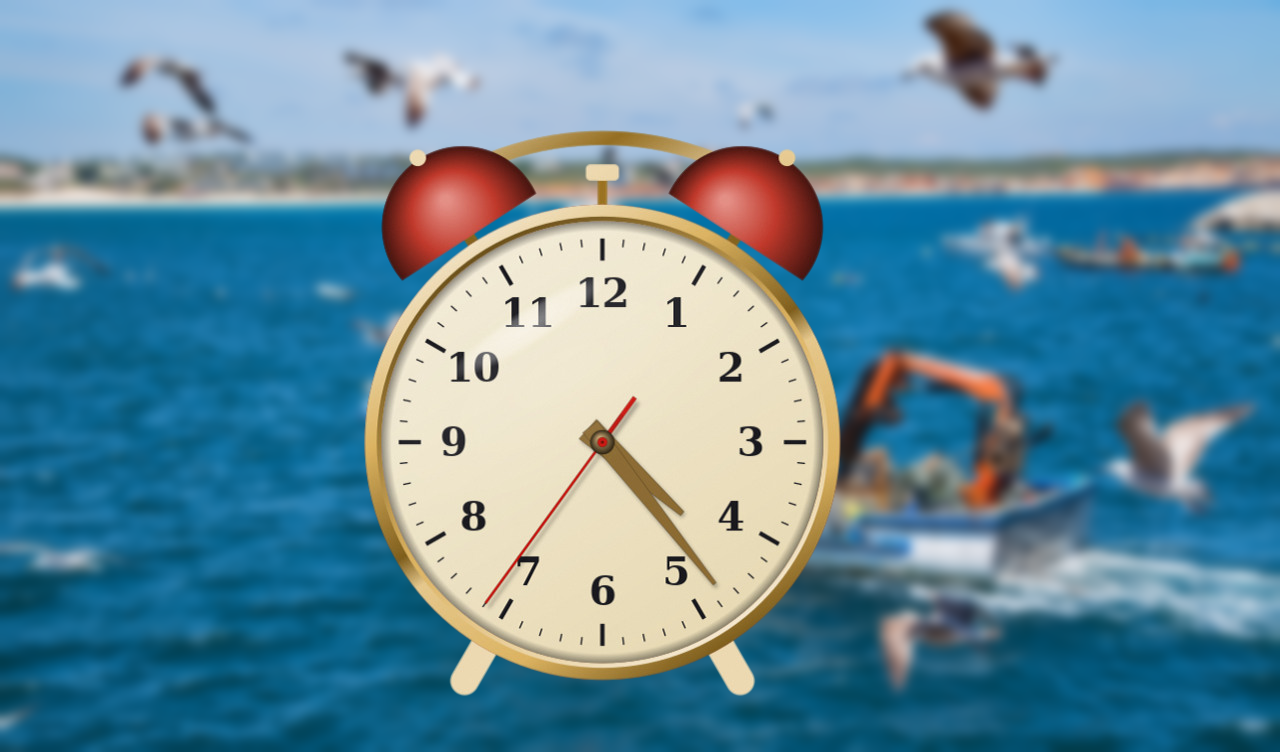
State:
4h23m36s
